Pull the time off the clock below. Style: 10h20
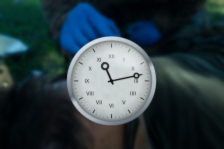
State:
11h13
